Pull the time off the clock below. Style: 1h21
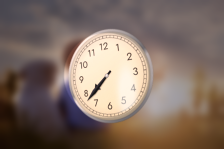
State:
7h38
